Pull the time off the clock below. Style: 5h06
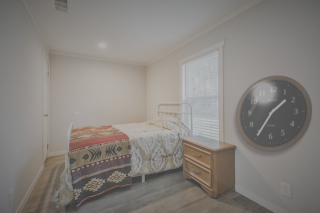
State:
1h35
